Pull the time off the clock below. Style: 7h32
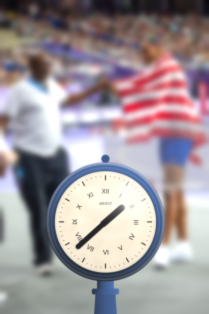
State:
1h38
